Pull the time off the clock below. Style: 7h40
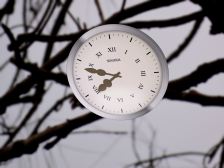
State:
7h48
